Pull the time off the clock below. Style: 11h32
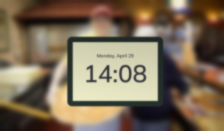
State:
14h08
